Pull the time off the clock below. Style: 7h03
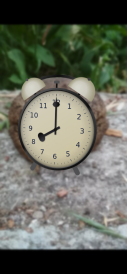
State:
8h00
